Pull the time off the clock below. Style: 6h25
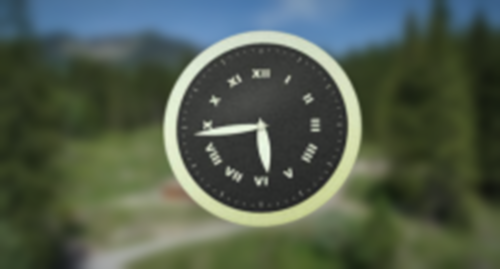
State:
5h44
